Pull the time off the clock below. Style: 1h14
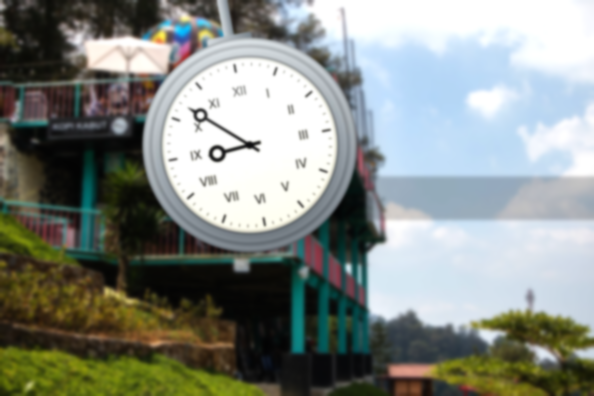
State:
8h52
